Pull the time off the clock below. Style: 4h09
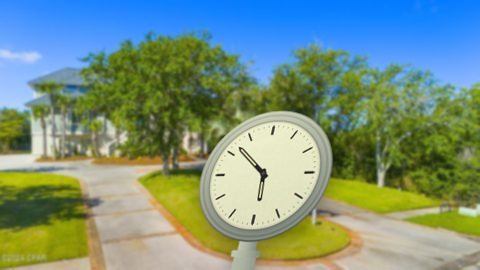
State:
5h52
